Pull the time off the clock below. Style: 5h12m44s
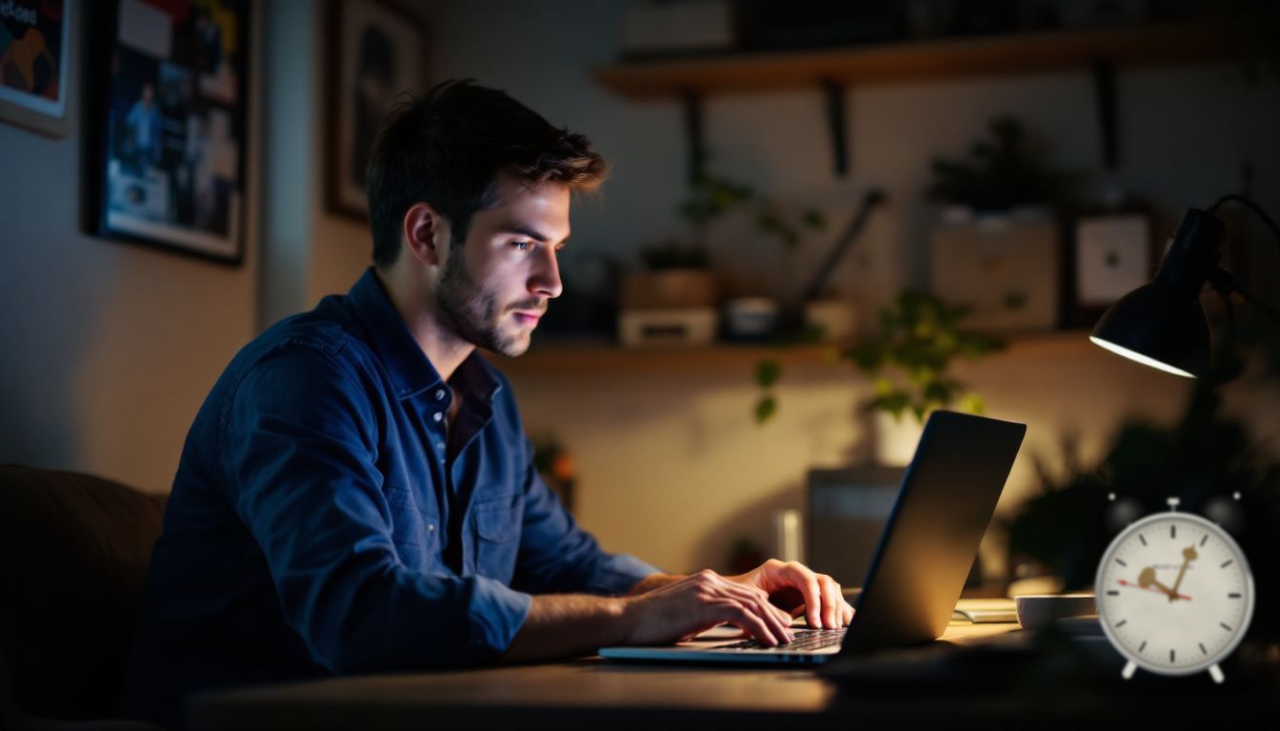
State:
10h03m47s
